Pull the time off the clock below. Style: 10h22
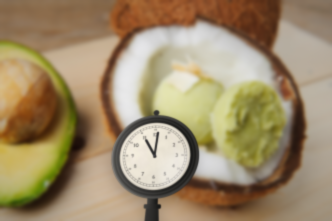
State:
11h01
